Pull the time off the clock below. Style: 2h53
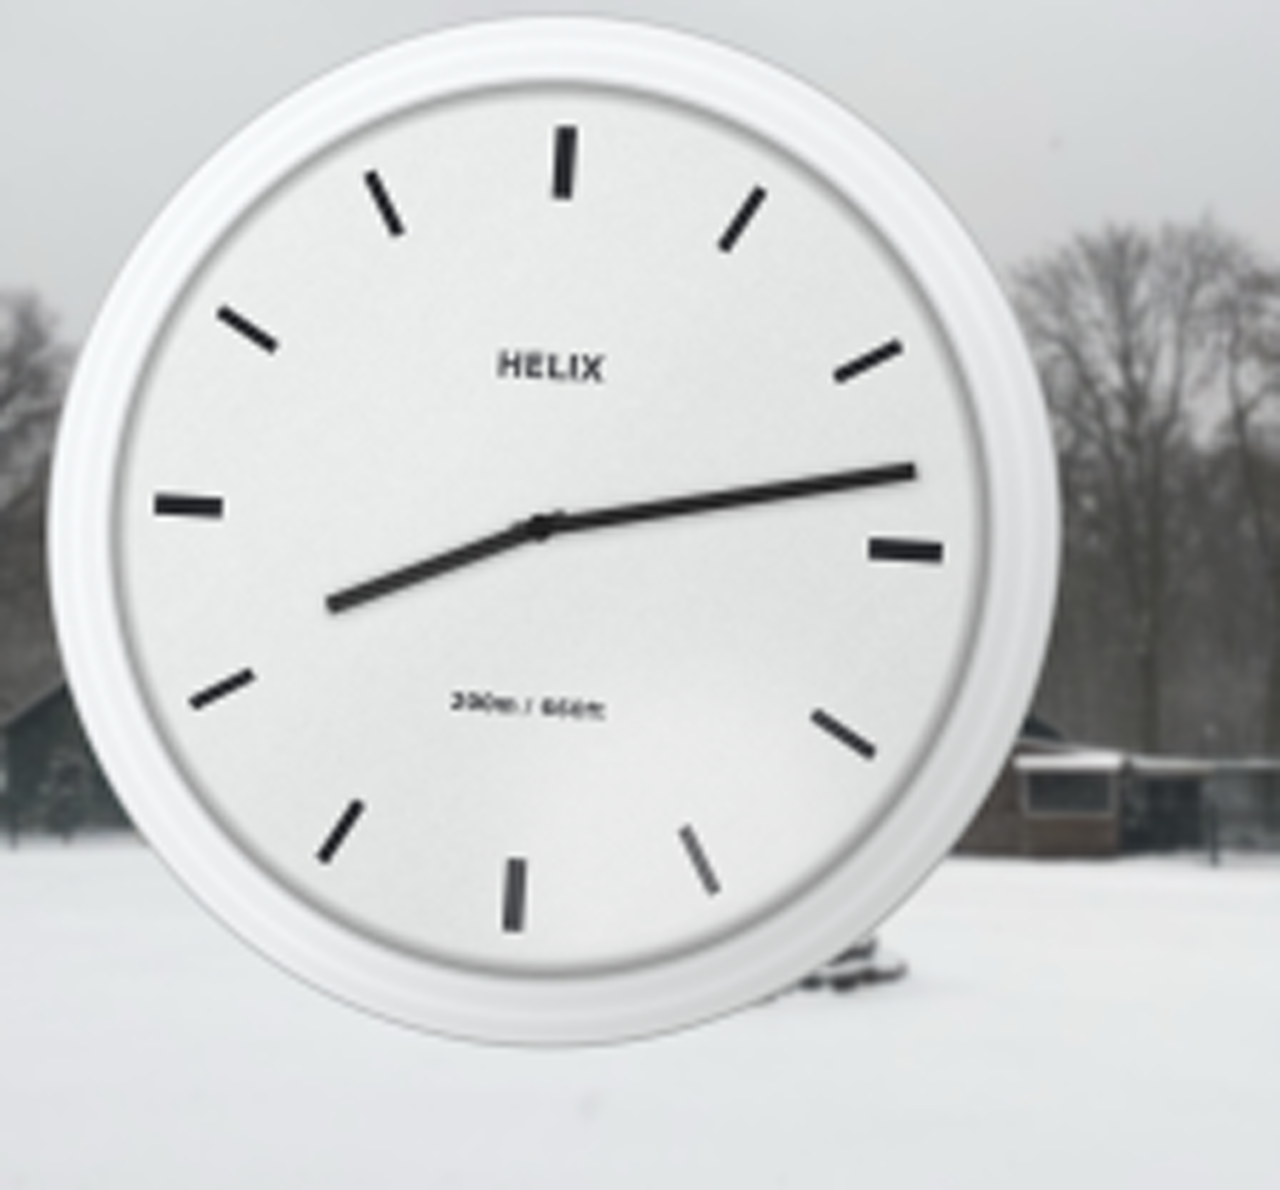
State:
8h13
